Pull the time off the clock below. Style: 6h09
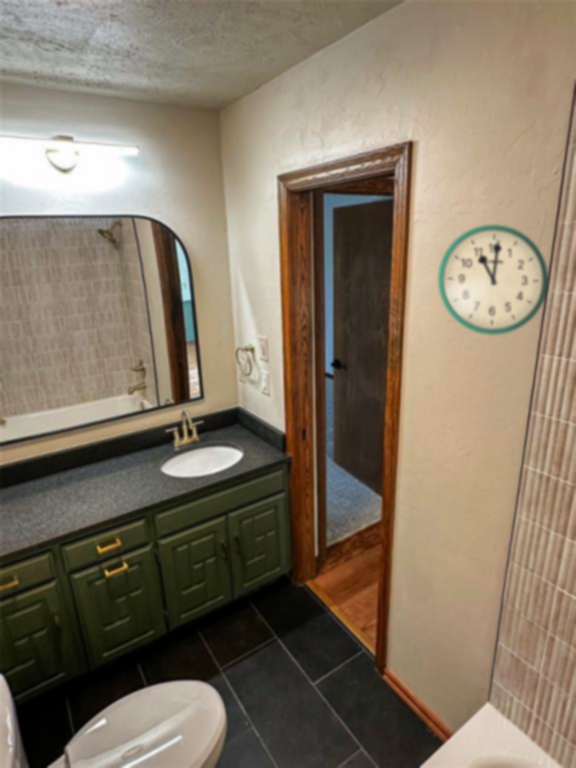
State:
11h01
